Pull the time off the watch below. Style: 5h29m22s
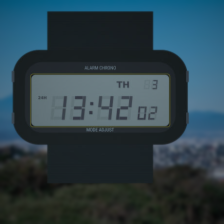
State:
13h42m02s
